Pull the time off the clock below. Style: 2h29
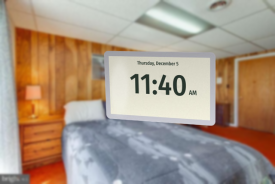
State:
11h40
